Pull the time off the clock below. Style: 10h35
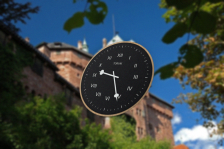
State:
9h26
